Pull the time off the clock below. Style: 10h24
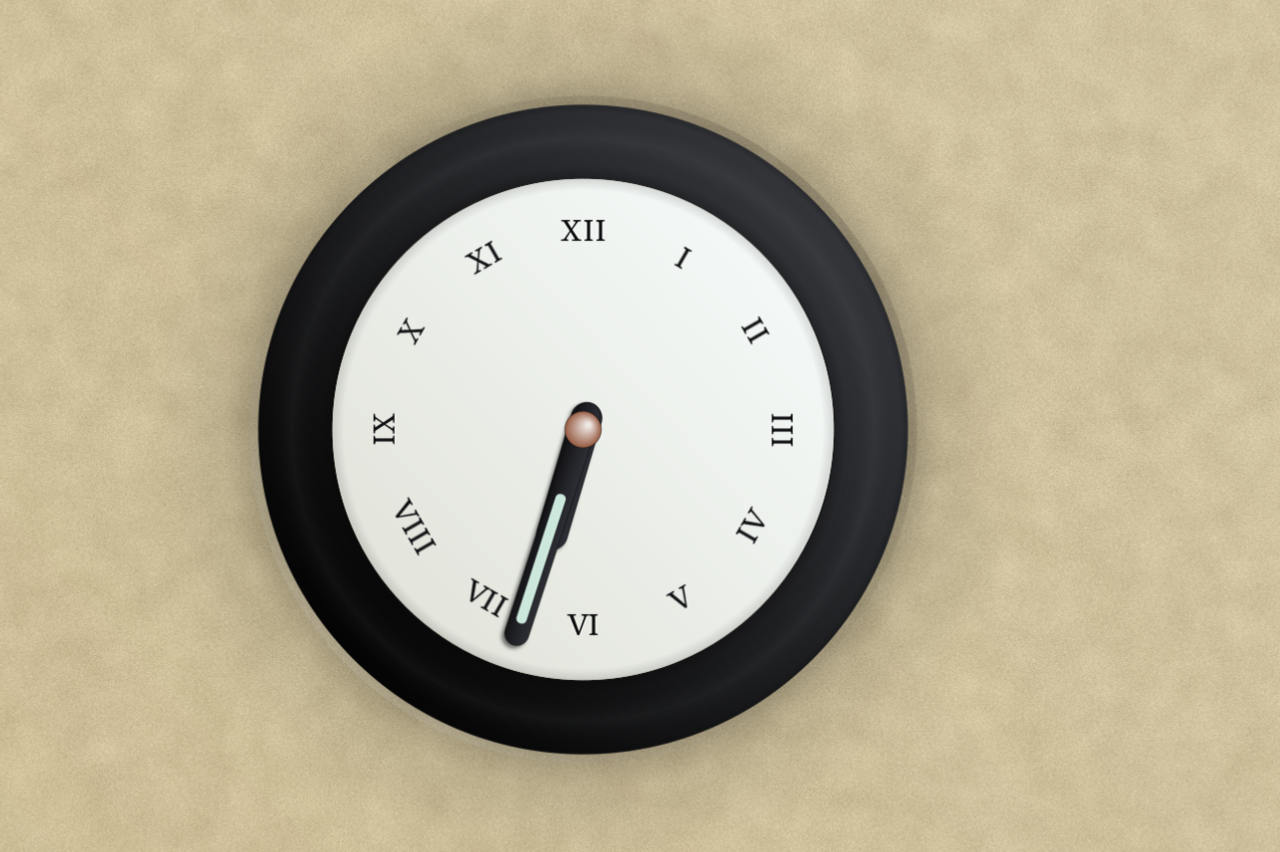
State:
6h33
